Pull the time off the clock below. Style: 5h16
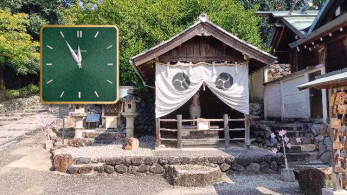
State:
11h55
